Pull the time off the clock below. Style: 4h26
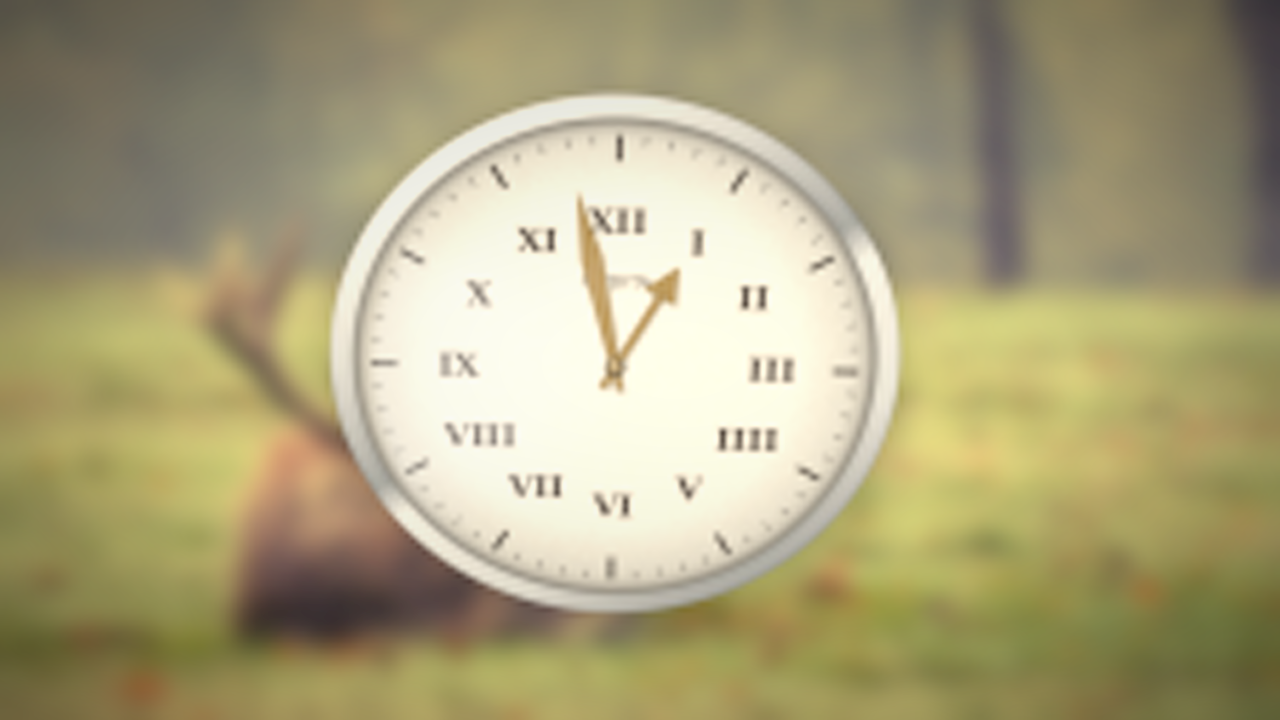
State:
12h58
